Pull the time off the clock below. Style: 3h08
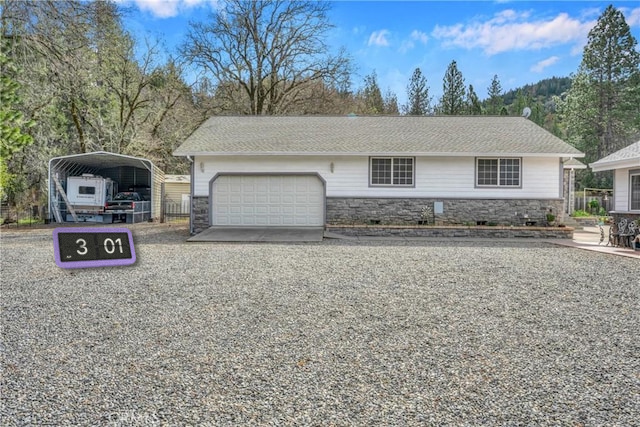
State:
3h01
